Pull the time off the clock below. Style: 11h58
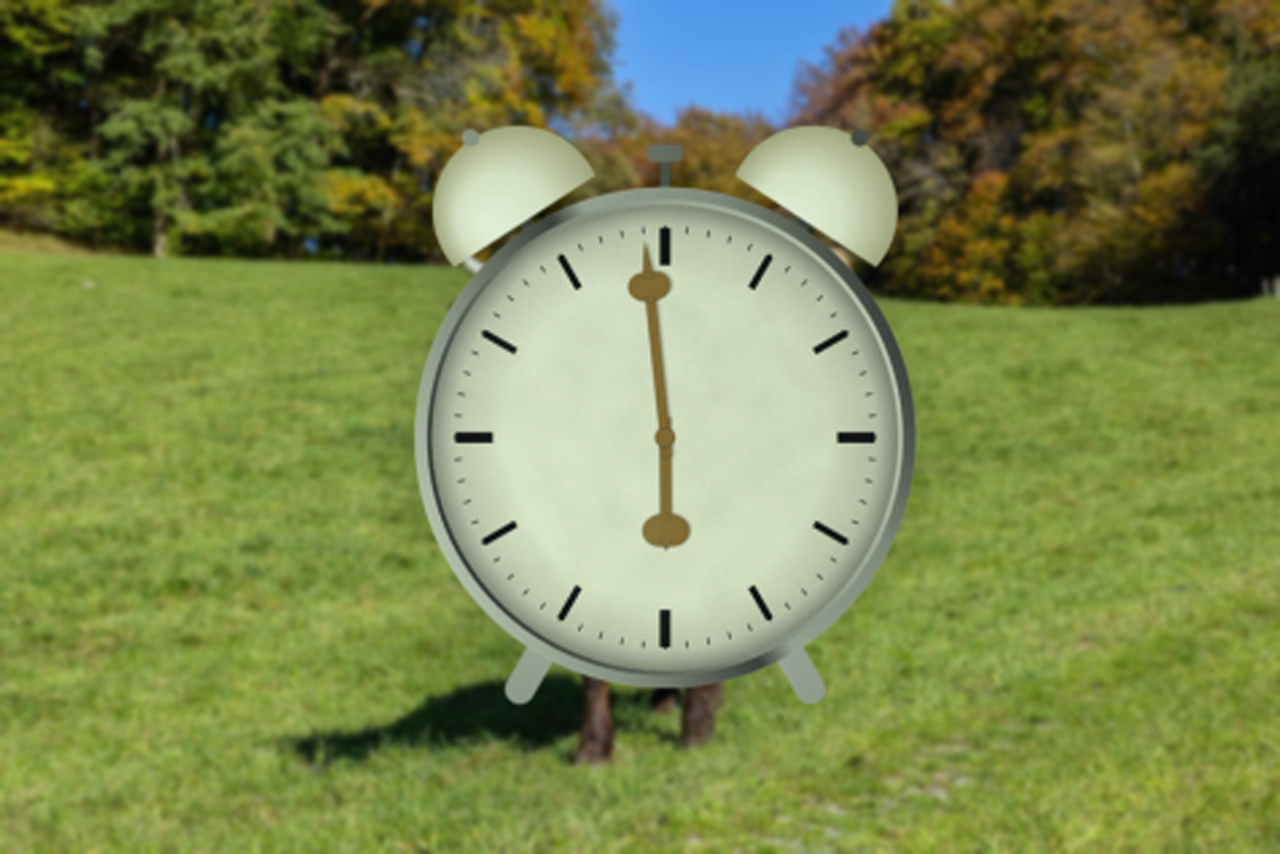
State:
5h59
